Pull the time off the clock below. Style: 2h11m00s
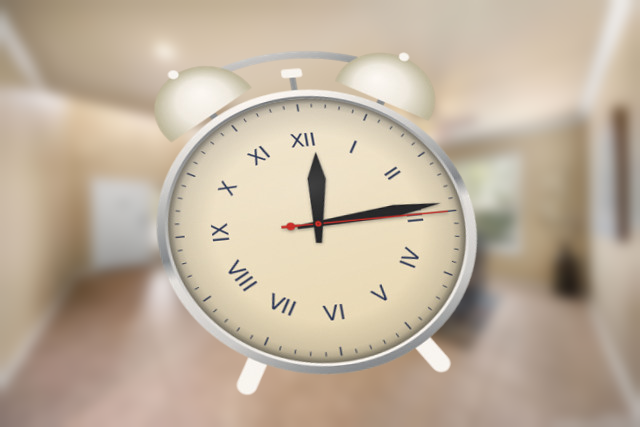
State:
12h14m15s
